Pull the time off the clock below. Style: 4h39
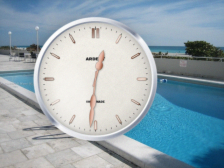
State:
12h31
